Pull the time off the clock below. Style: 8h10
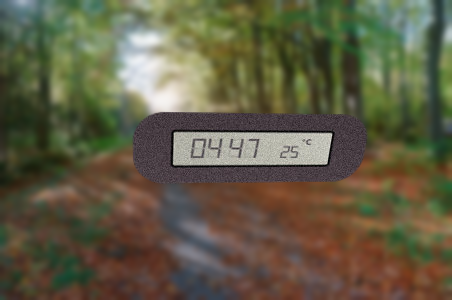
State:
4h47
